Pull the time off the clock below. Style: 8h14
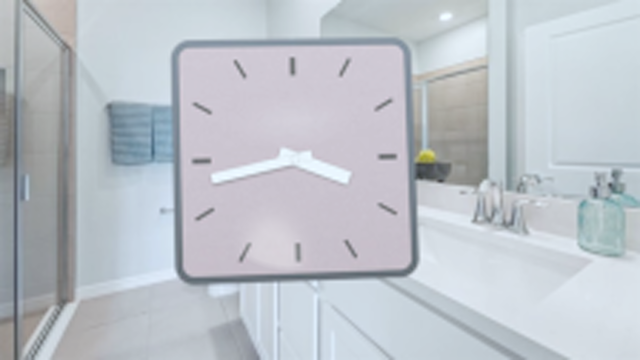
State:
3h43
